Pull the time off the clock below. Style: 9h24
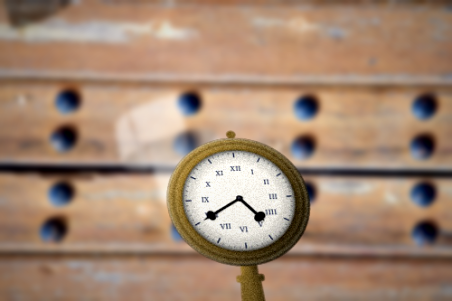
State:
4h40
